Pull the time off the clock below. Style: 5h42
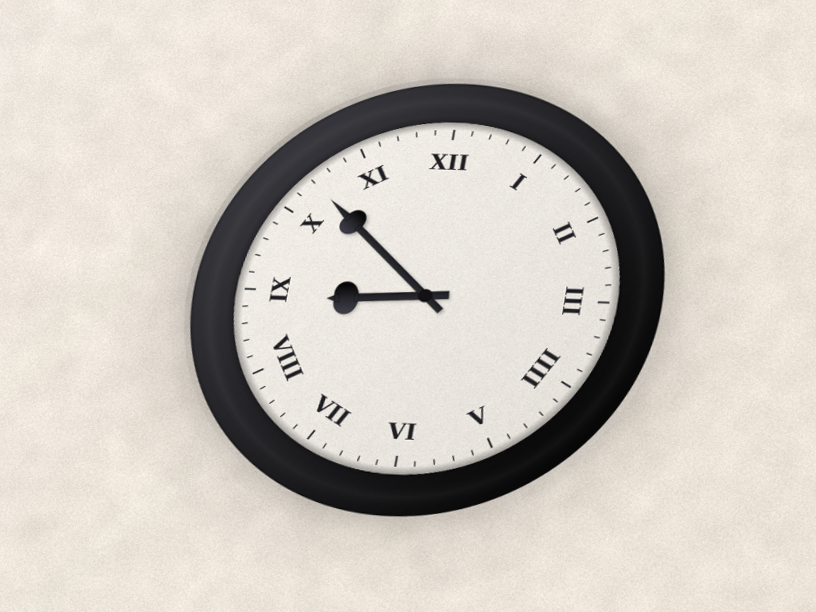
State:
8h52
